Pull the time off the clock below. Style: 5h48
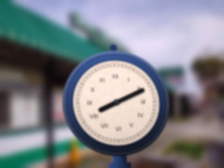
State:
8h11
